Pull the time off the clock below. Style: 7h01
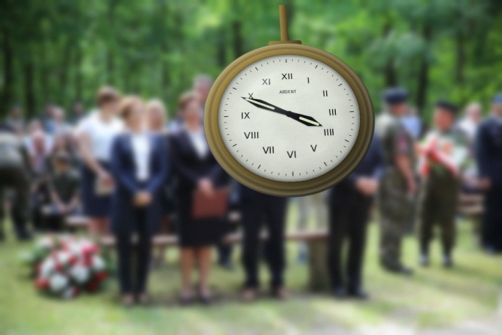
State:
3h49
